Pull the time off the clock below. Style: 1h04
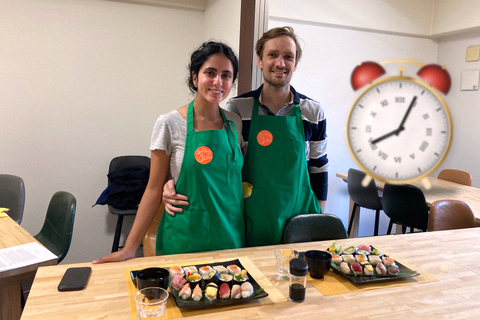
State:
8h04
